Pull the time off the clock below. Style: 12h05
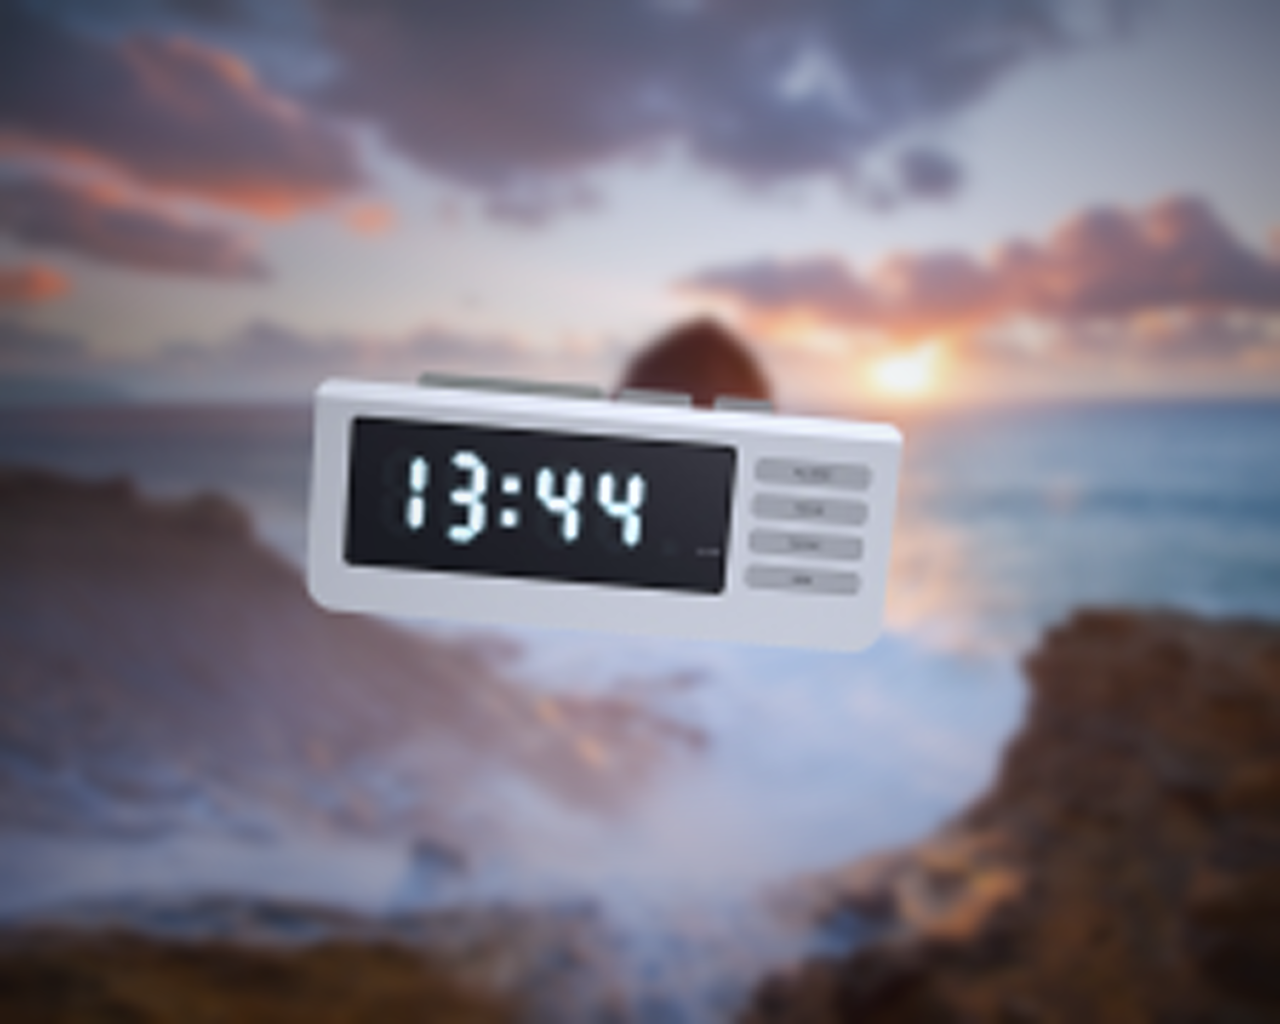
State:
13h44
